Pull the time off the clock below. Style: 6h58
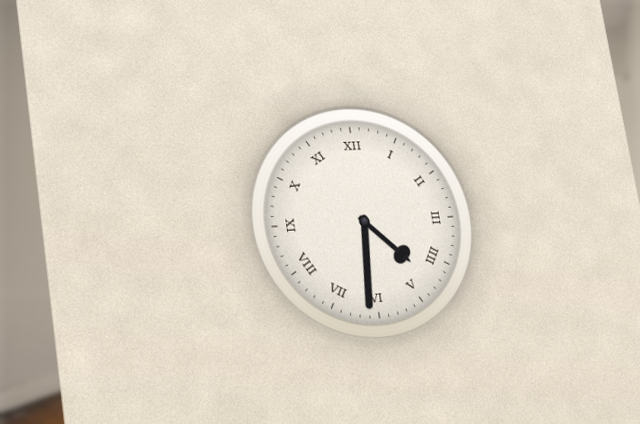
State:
4h31
